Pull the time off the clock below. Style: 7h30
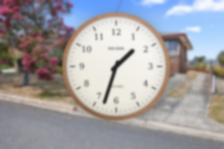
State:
1h33
